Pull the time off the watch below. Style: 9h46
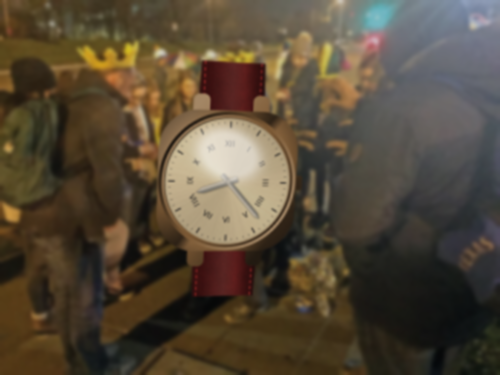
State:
8h23
